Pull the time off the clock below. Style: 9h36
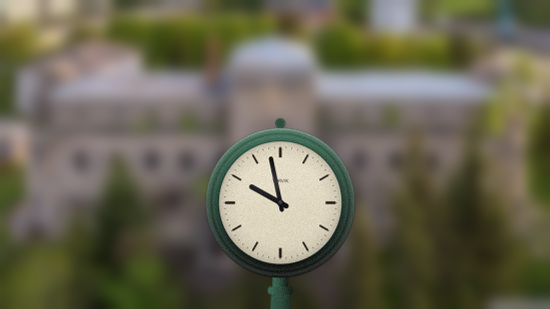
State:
9h58
